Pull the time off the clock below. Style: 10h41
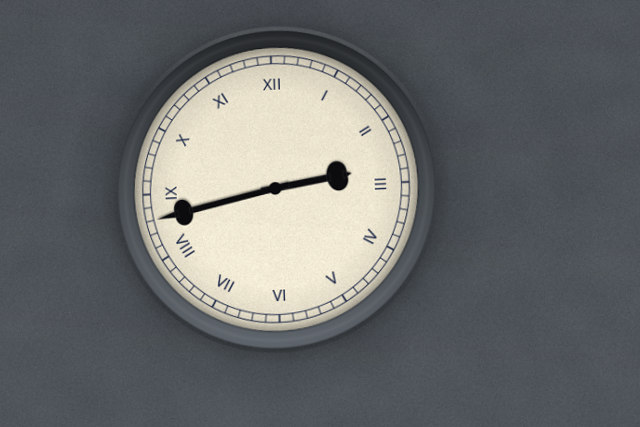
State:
2h43
